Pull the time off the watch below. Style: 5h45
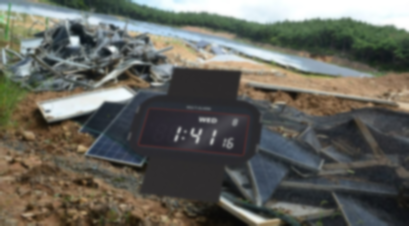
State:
1h41
